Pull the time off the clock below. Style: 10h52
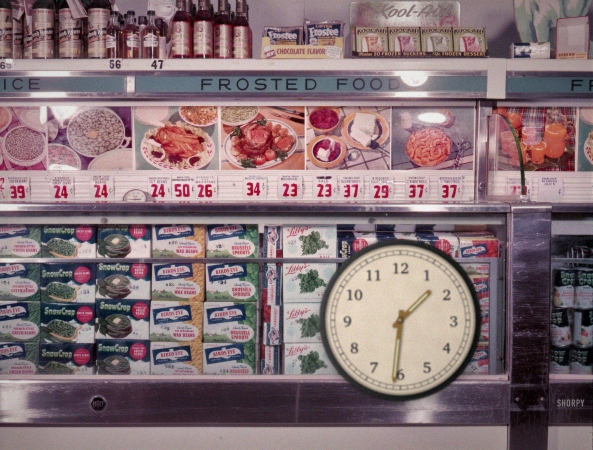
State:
1h31
